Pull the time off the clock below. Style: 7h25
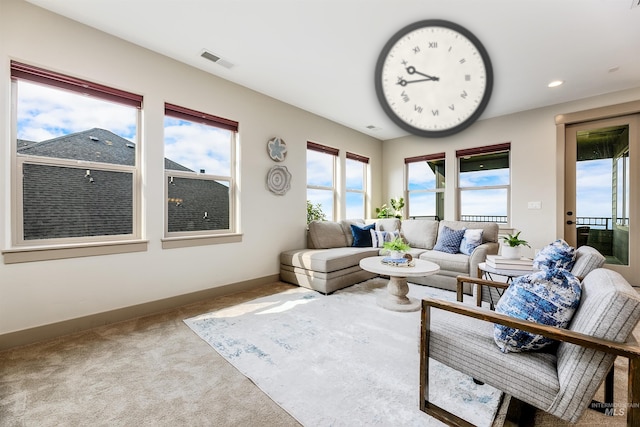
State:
9h44
